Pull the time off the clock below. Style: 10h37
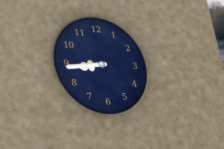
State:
8h44
